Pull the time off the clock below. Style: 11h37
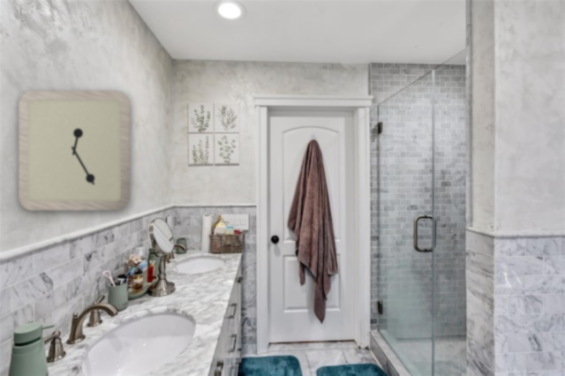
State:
12h25
